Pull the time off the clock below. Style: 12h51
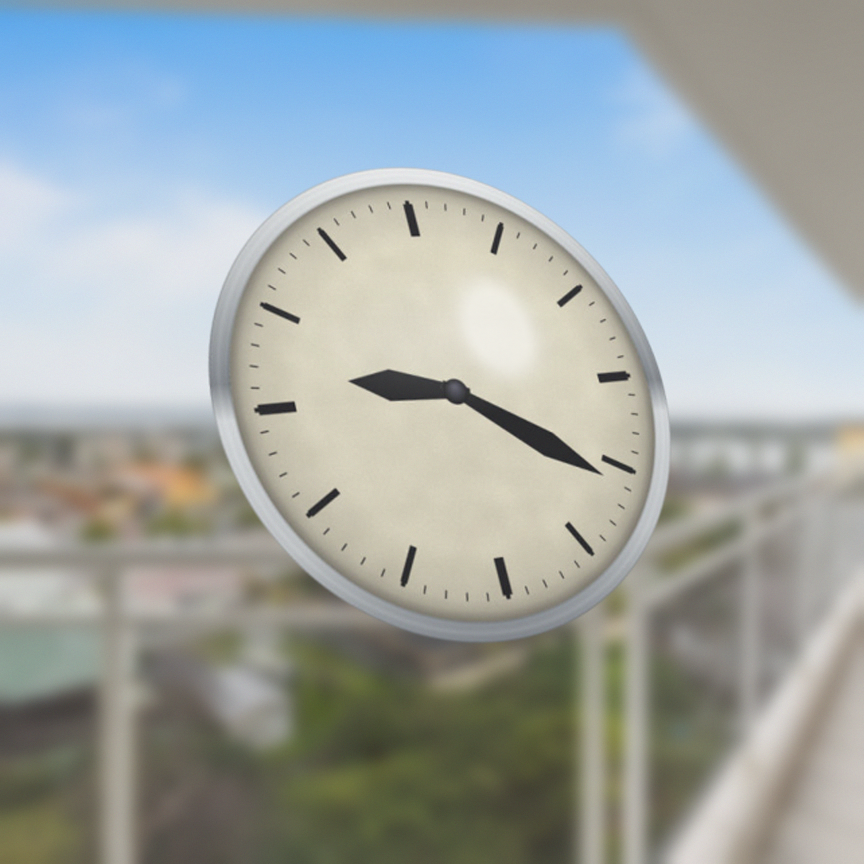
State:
9h21
